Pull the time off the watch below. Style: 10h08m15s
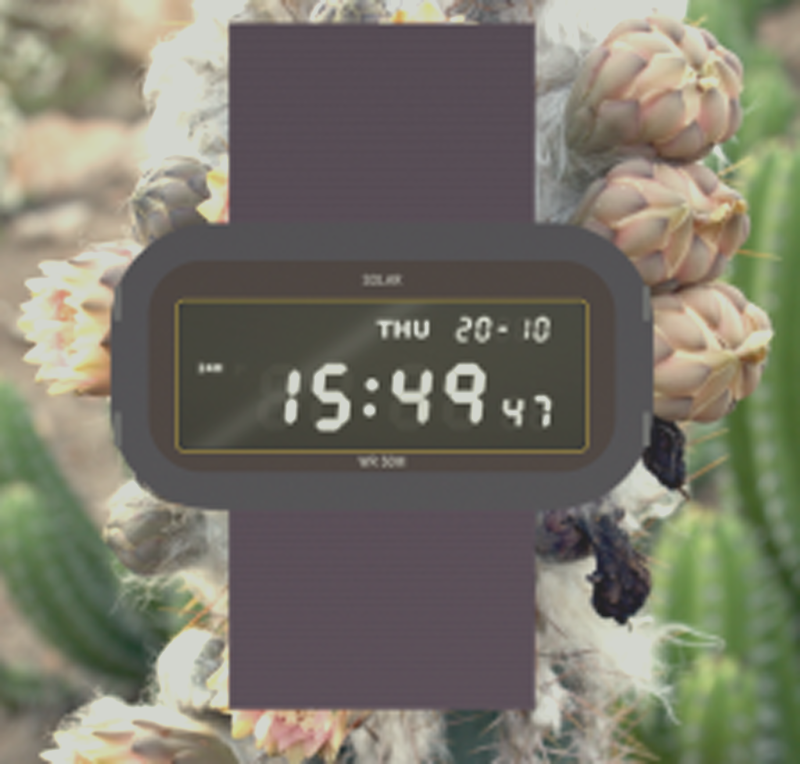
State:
15h49m47s
